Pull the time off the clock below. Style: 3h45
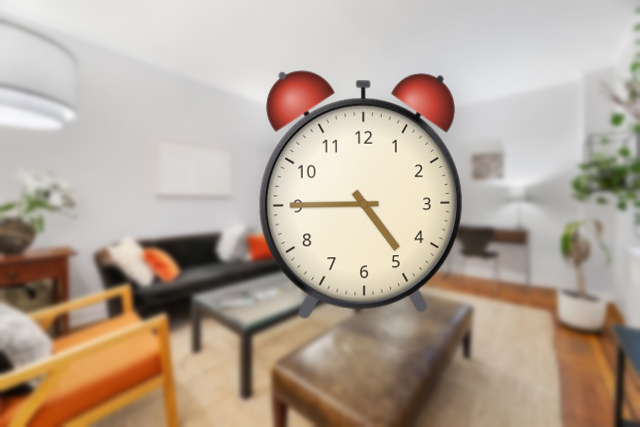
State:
4h45
